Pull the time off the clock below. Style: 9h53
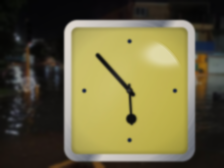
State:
5h53
